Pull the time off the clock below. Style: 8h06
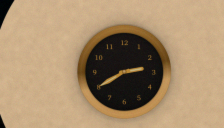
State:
2h40
